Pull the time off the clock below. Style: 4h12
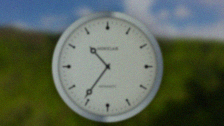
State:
10h36
